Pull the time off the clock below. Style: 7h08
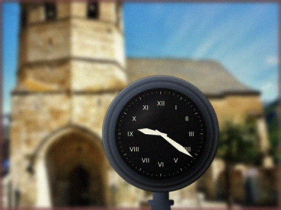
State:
9h21
